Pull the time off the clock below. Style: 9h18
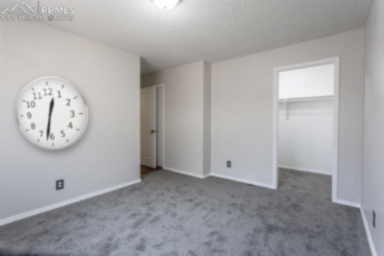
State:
12h32
